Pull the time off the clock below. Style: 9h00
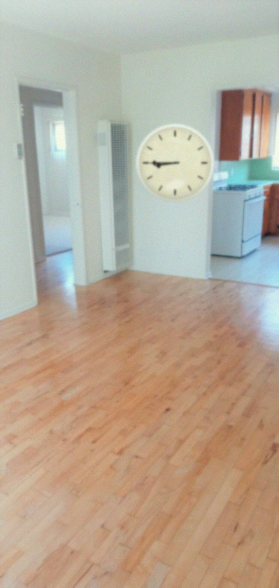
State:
8h45
